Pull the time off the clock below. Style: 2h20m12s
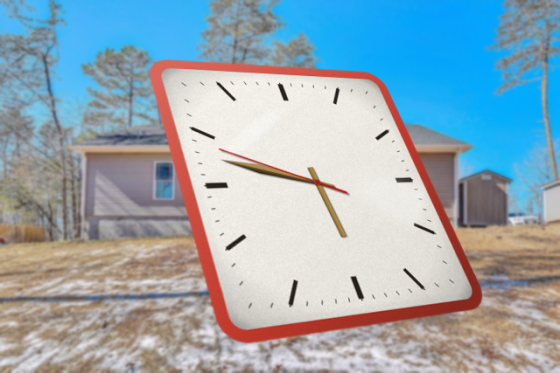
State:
5h47m49s
